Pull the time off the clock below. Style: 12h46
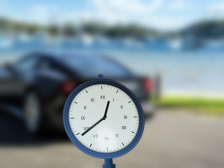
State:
12h39
